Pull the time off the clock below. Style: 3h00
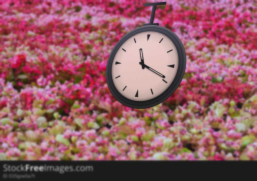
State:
11h19
